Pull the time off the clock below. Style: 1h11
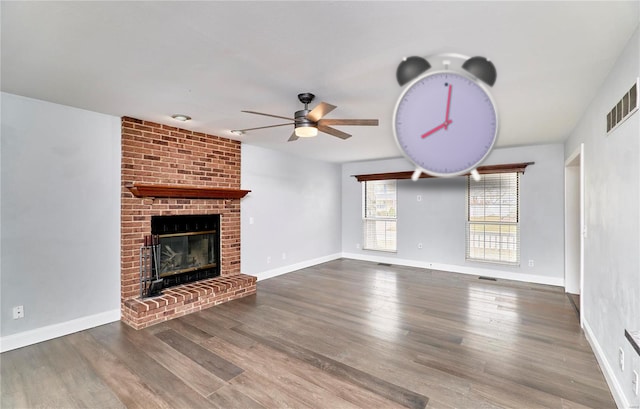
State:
8h01
